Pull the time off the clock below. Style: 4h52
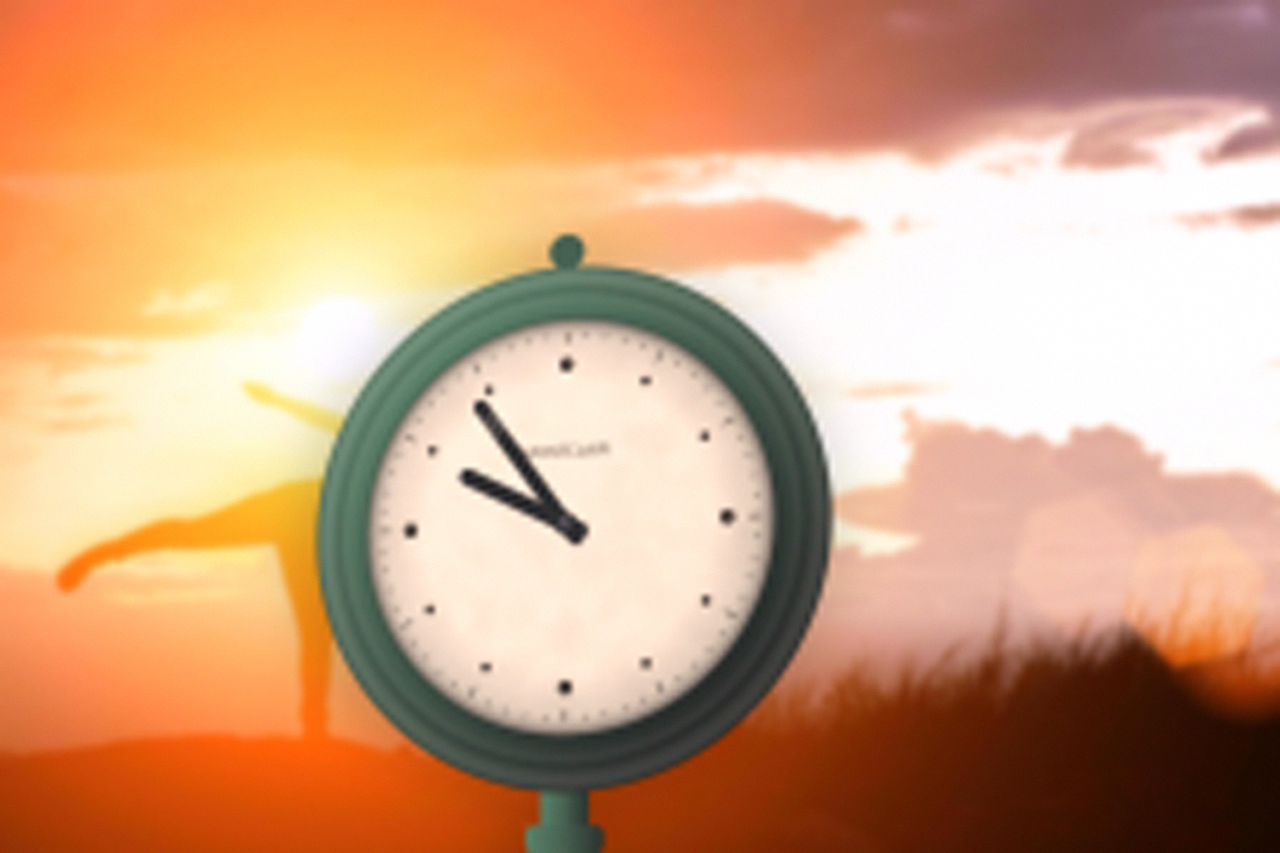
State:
9h54
